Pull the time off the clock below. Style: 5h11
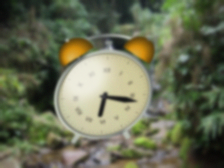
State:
6h17
